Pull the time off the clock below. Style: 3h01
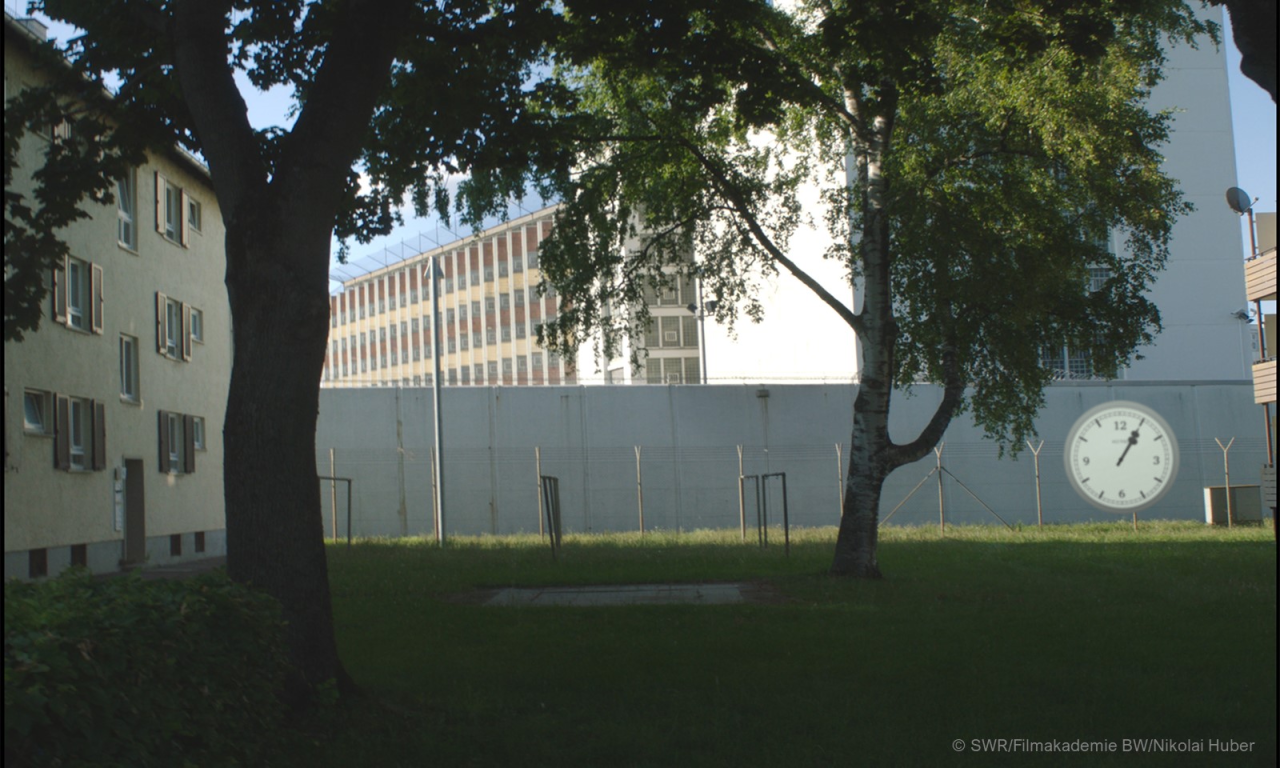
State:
1h05
